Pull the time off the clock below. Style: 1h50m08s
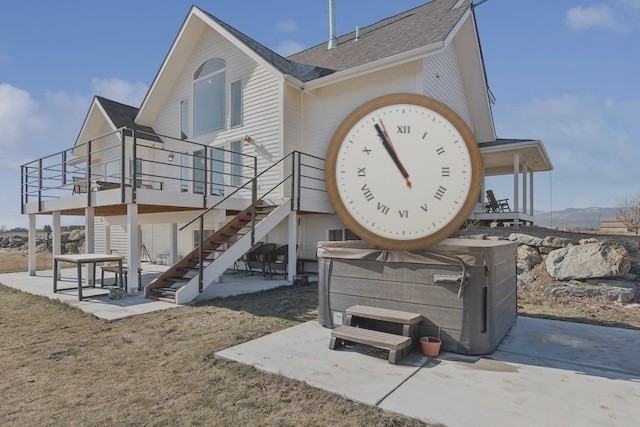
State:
10h54m56s
